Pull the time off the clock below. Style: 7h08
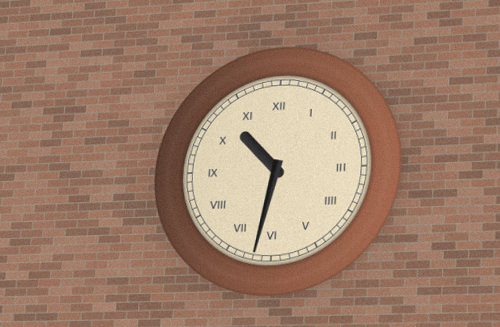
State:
10h32
